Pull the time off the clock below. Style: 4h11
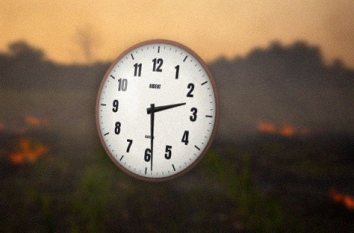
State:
2h29
